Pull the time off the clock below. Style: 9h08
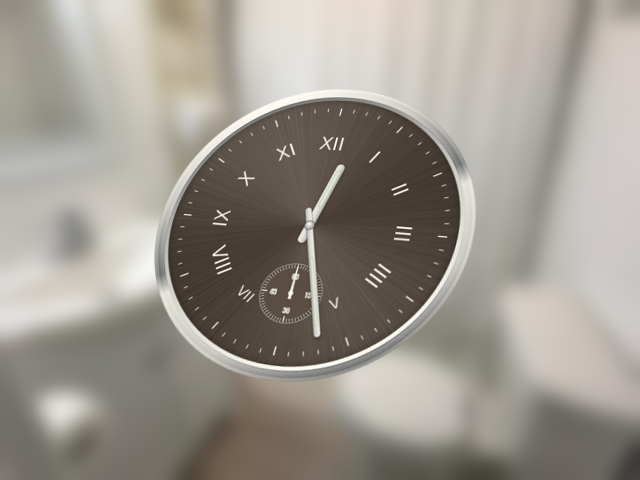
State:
12h27
